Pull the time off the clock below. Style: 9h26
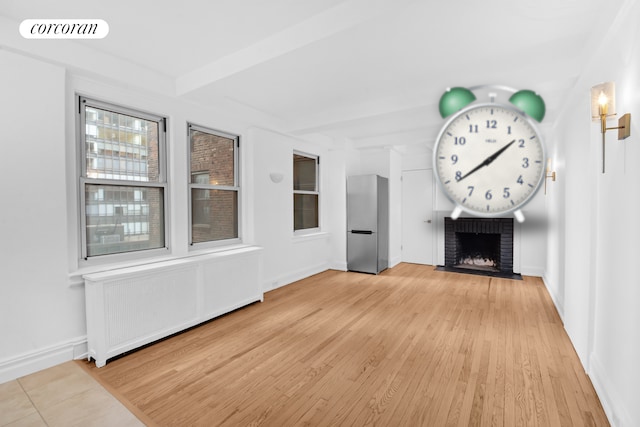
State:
1h39
